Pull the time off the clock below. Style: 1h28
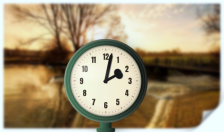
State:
2h02
